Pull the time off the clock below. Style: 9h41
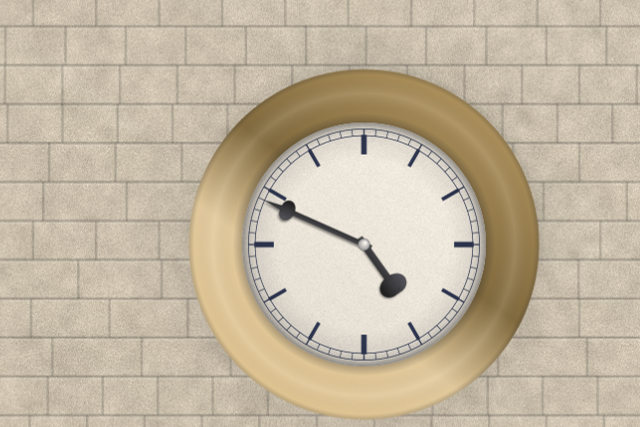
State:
4h49
